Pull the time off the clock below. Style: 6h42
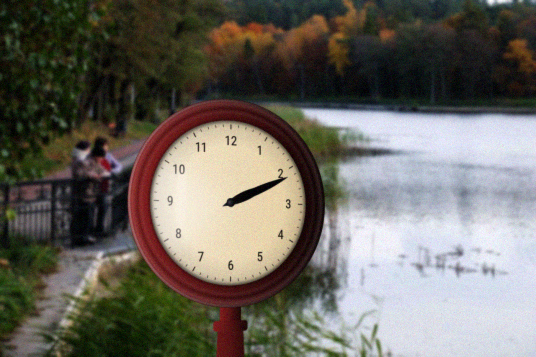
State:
2h11
